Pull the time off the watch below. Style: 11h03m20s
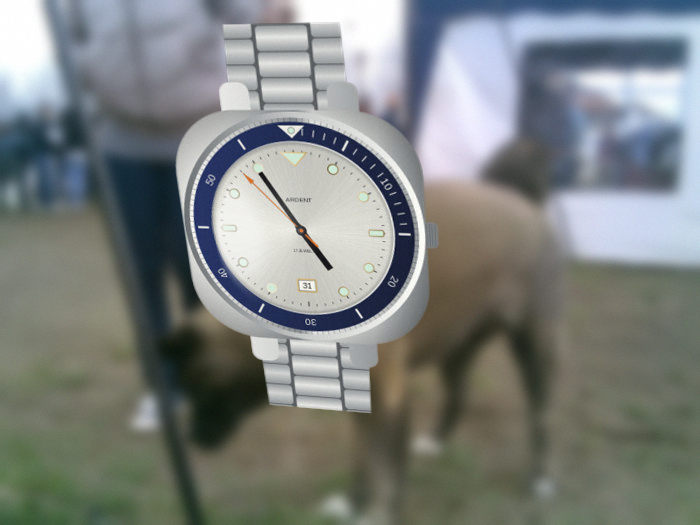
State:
4h54m53s
